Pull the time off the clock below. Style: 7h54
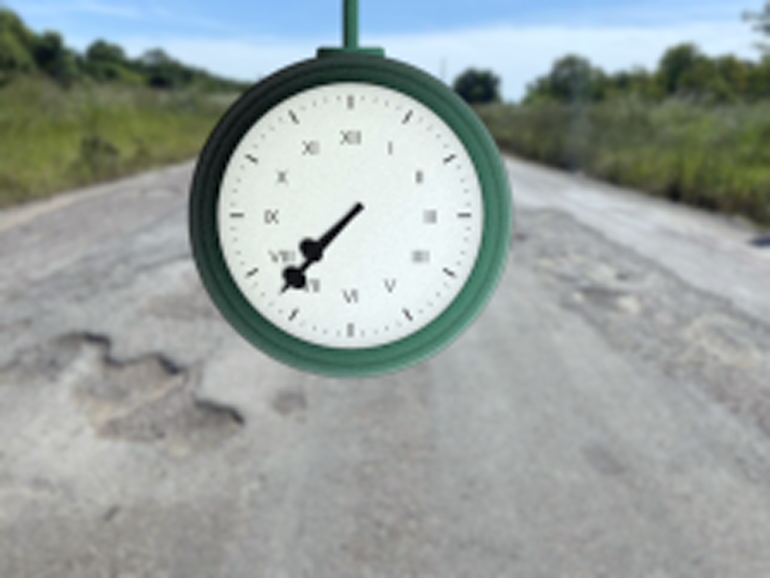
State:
7h37
